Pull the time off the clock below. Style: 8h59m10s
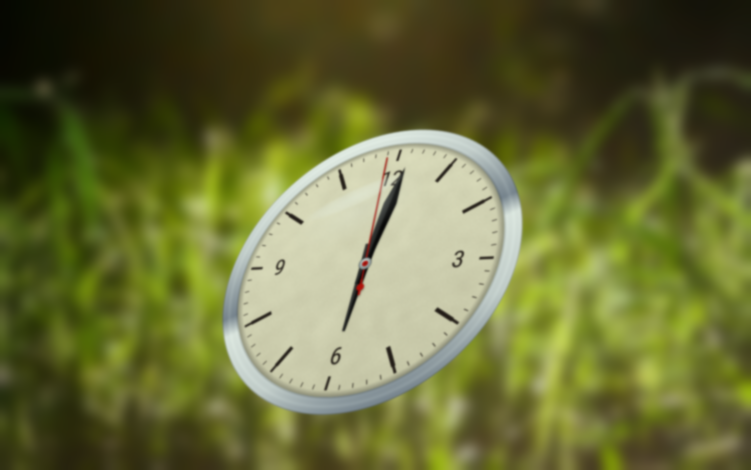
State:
6h00m59s
